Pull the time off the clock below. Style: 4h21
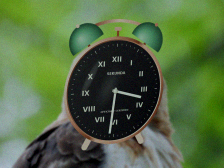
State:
3h31
